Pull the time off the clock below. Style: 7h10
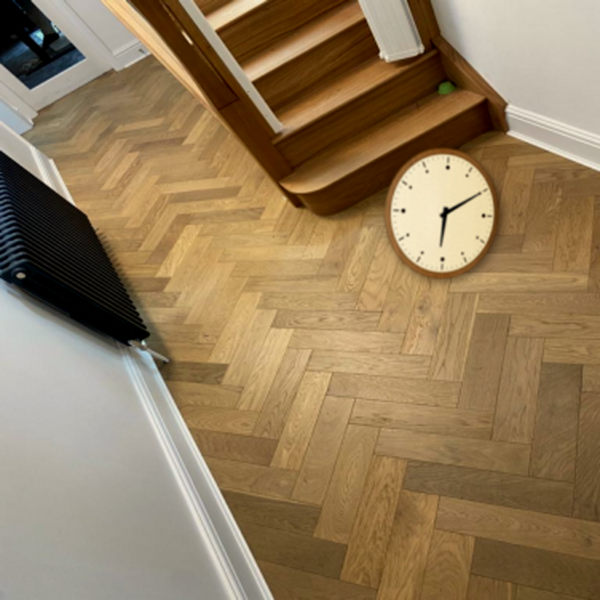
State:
6h10
